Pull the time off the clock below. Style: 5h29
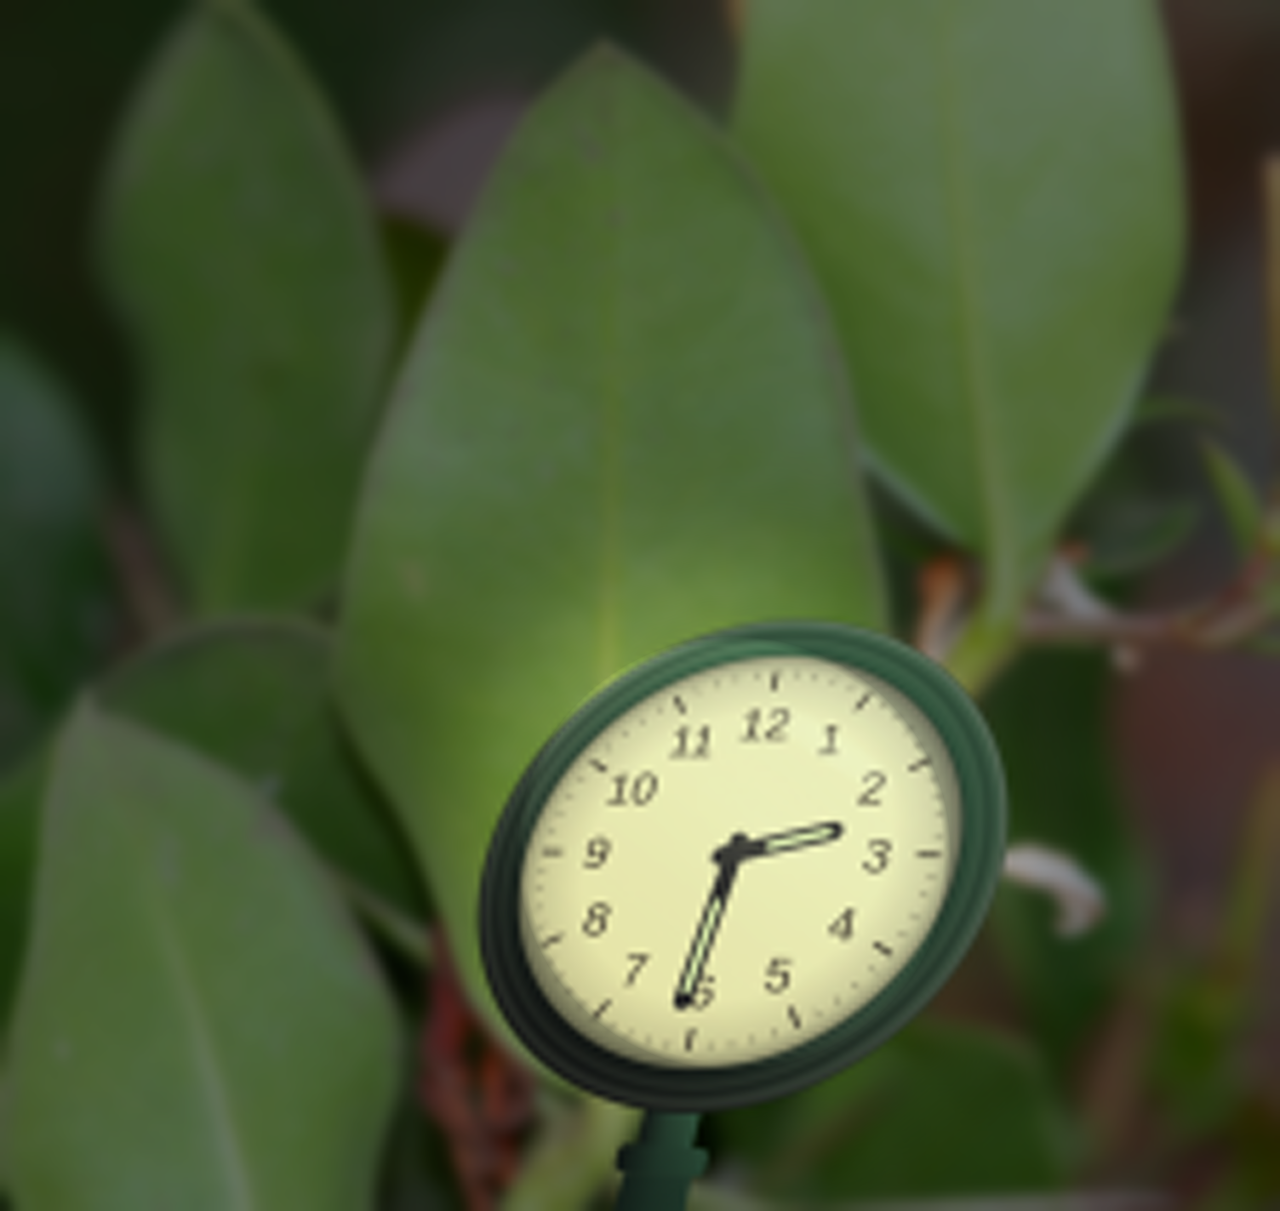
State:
2h31
